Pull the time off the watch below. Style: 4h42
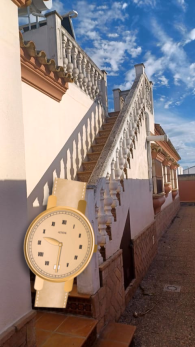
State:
9h30
